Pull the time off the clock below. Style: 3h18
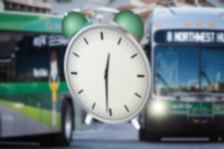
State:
12h31
